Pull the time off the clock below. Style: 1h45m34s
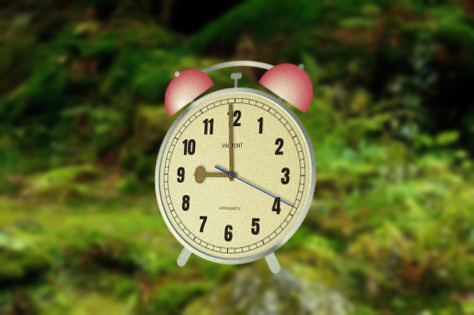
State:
8h59m19s
